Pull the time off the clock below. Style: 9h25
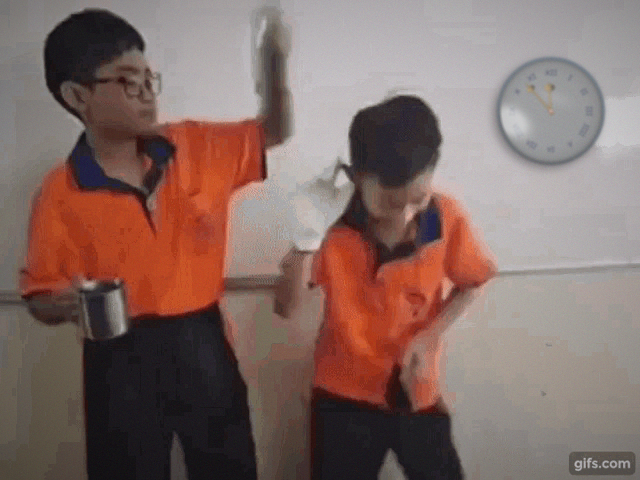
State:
11h53
